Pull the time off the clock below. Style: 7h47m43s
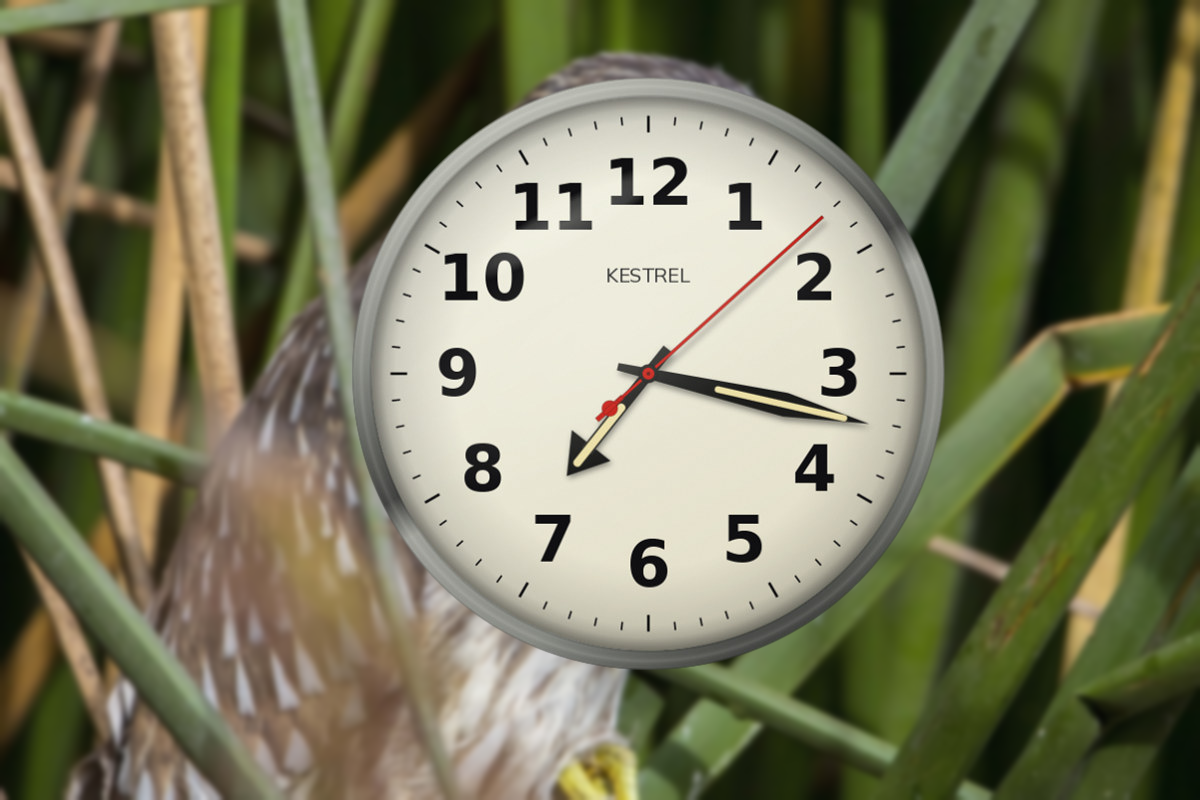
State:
7h17m08s
